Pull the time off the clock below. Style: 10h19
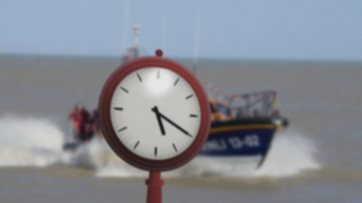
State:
5h20
